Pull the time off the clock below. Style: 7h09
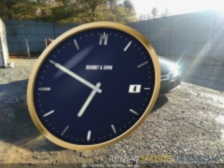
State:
6h50
